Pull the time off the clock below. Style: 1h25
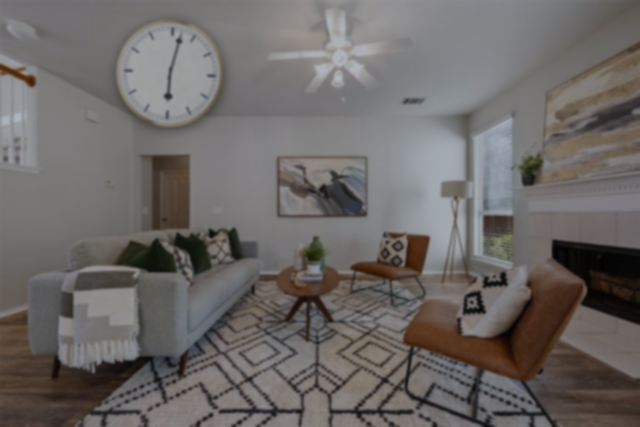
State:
6h02
